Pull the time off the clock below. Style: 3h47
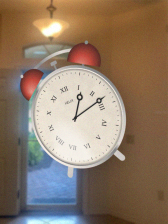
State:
1h13
